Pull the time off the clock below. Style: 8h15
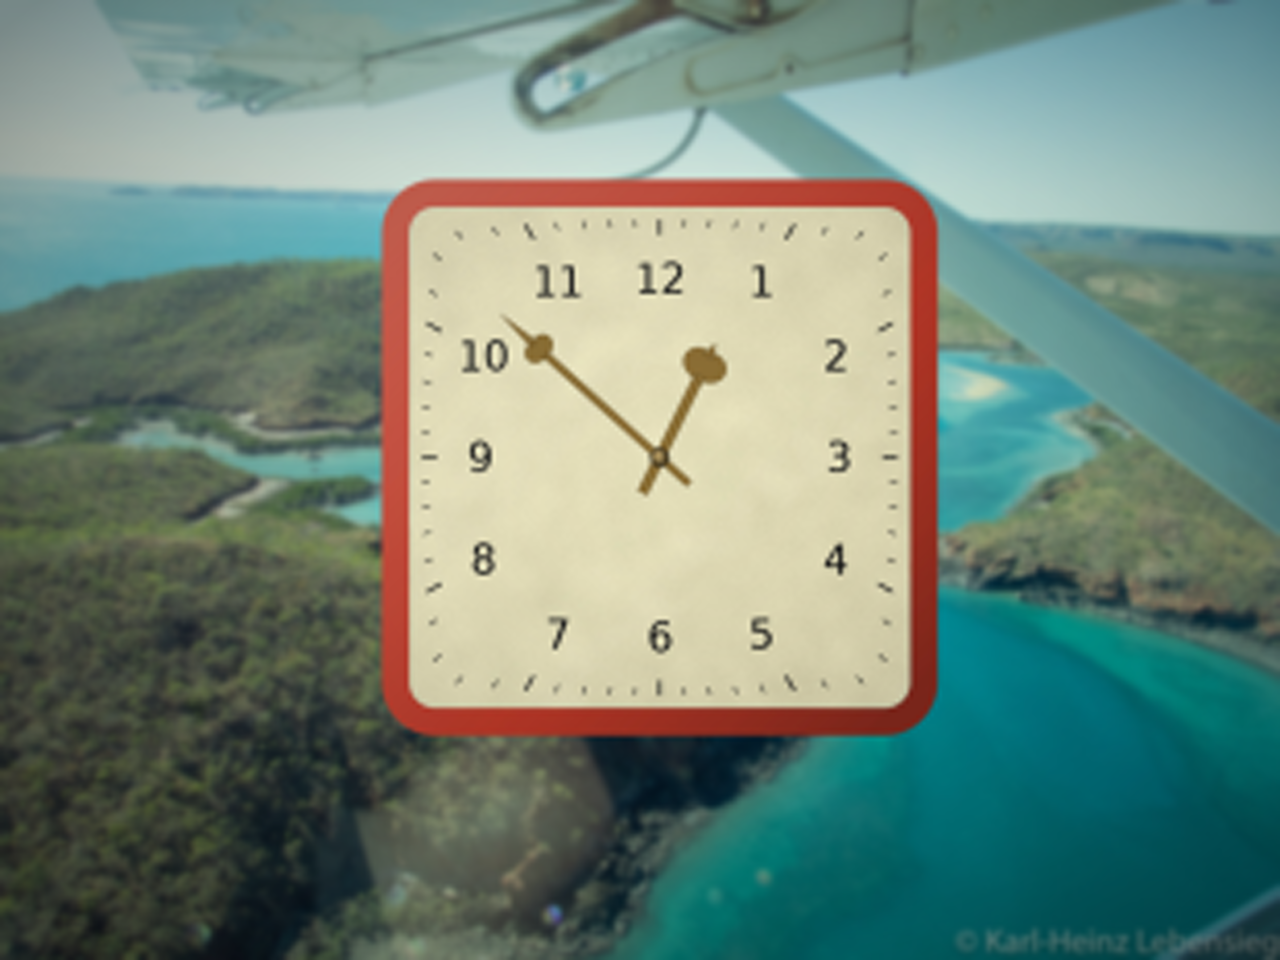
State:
12h52
